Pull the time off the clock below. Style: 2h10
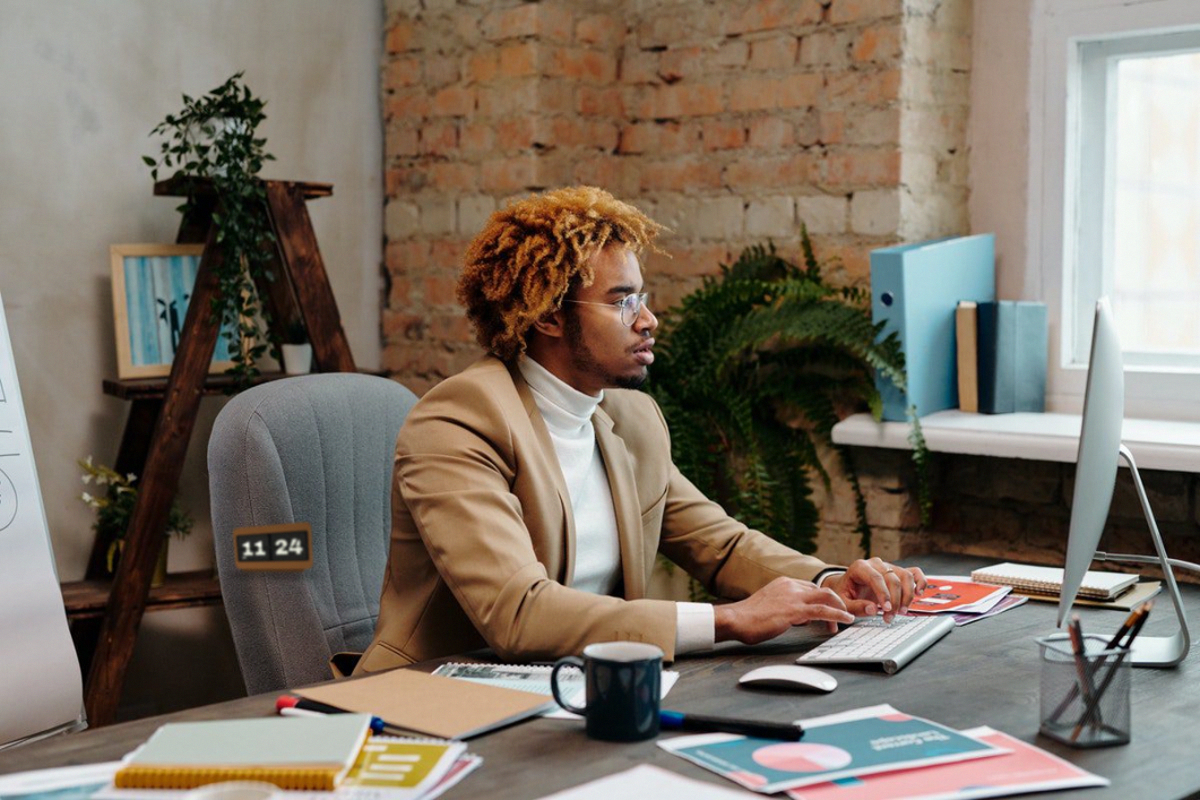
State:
11h24
